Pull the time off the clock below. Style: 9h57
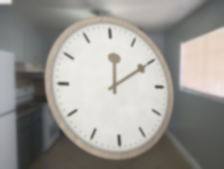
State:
12h10
